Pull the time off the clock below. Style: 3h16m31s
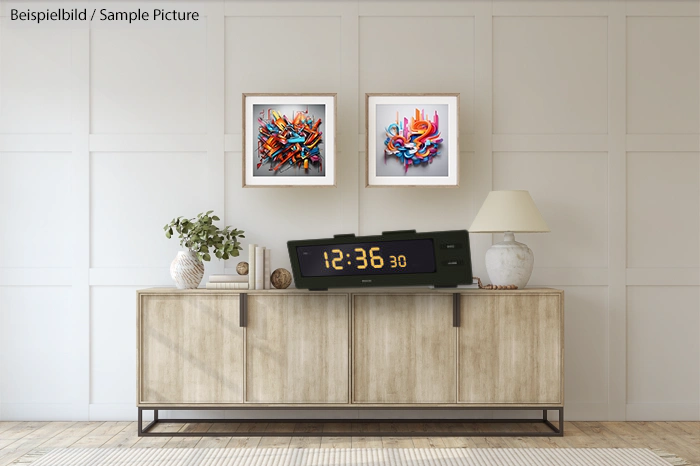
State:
12h36m30s
